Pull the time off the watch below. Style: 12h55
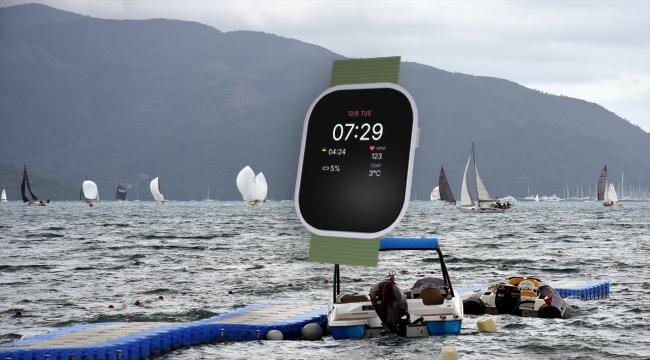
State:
7h29
